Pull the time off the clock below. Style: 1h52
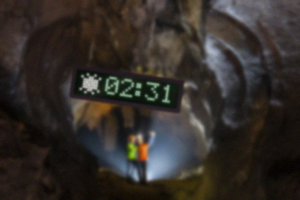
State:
2h31
